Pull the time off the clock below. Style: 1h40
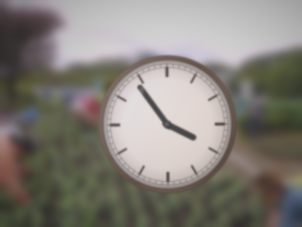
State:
3h54
